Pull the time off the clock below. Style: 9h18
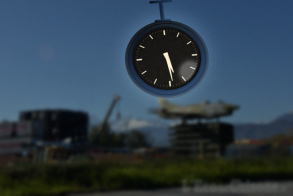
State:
5h29
